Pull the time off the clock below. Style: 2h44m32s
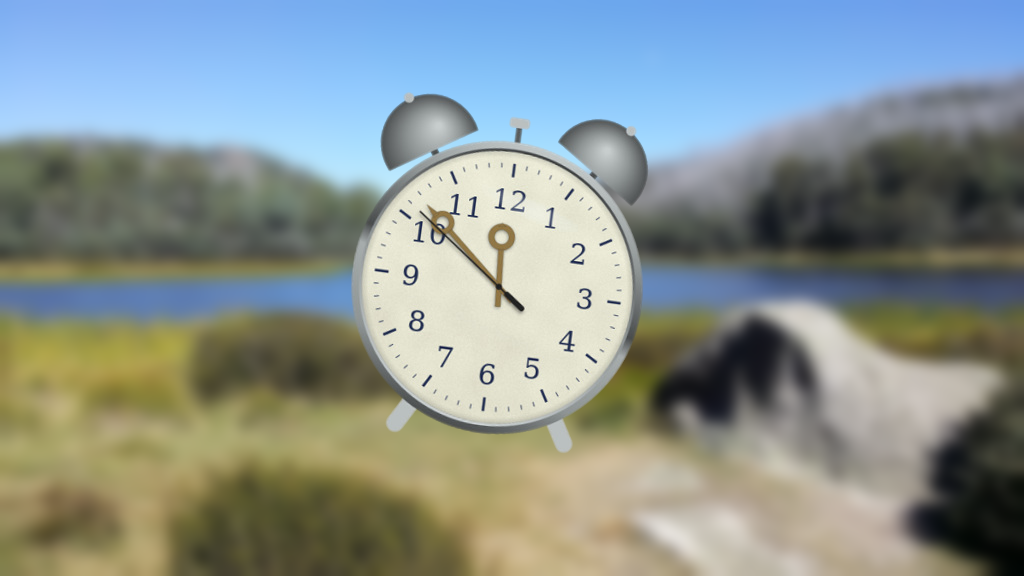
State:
11h51m51s
